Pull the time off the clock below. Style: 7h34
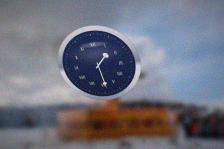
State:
1h29
